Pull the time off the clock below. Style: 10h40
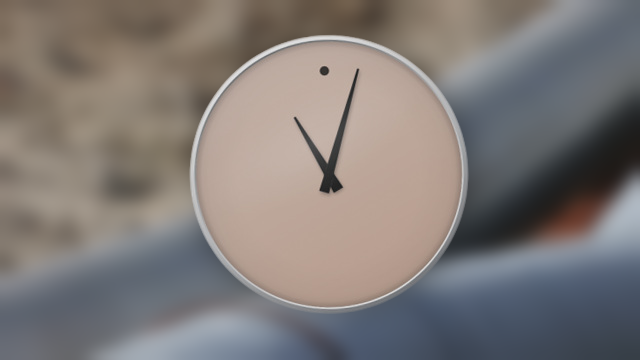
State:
11h03
